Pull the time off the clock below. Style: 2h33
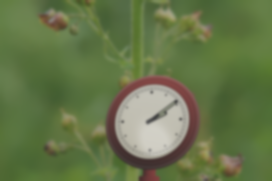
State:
2h09
